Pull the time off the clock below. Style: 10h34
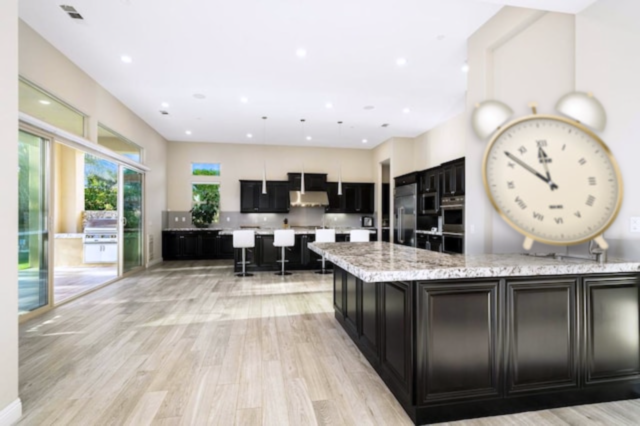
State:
11h52
